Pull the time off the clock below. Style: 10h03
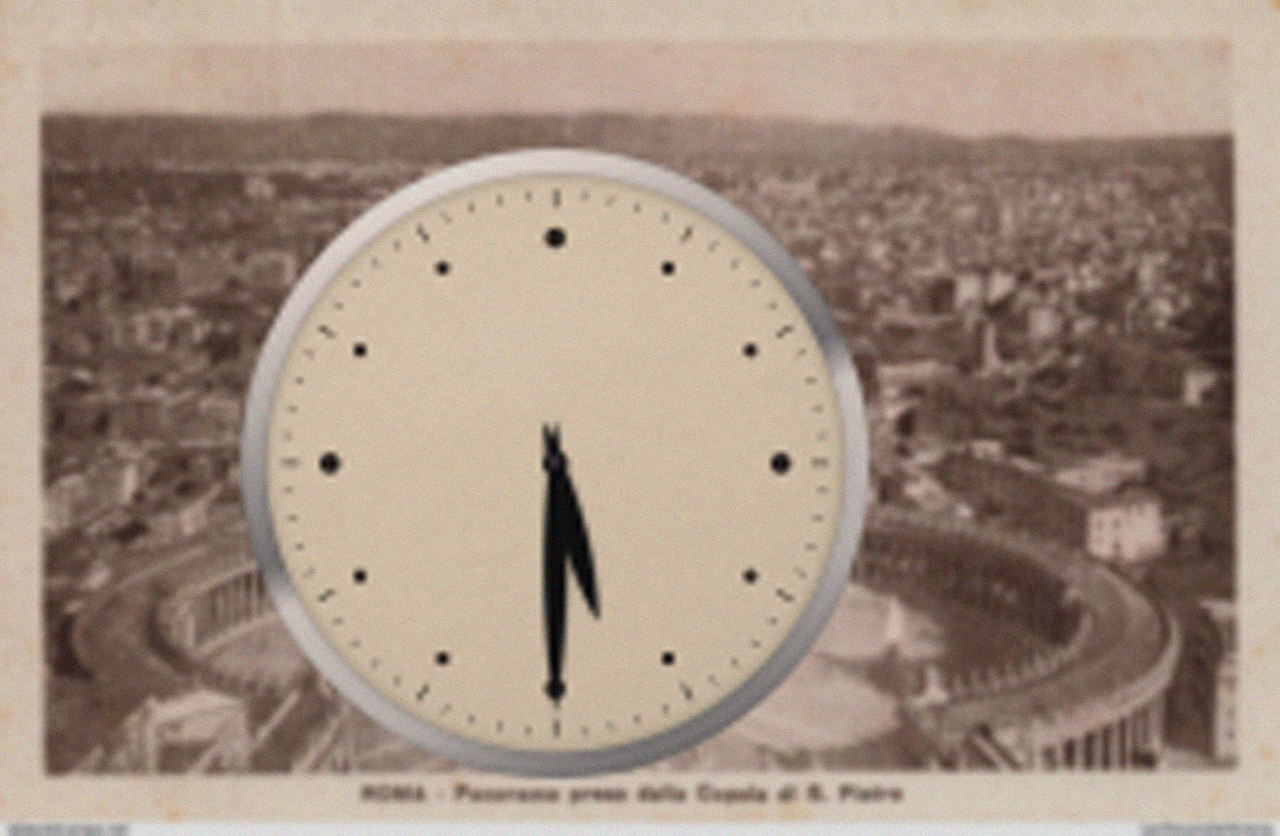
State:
5h30
